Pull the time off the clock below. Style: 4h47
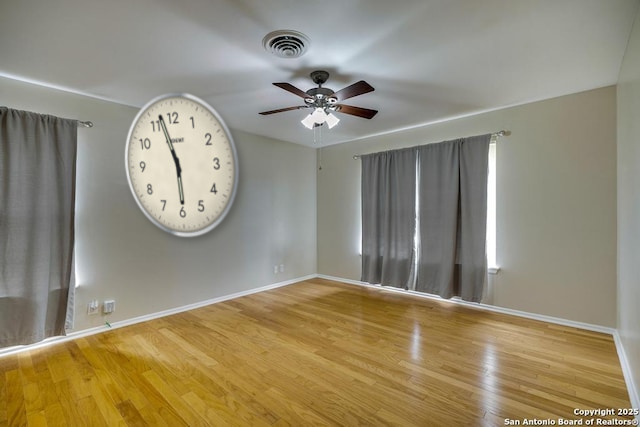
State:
5h57
